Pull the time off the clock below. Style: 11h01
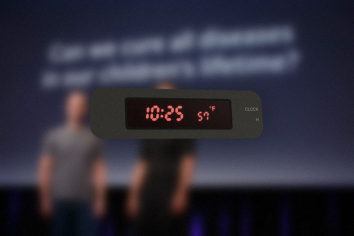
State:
10h25
